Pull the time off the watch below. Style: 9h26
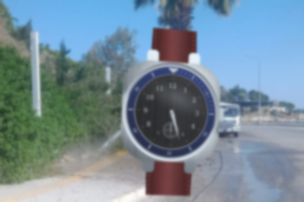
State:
5h27
